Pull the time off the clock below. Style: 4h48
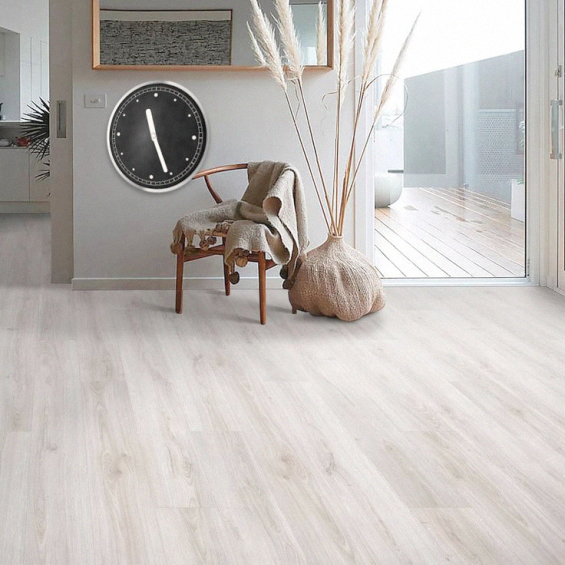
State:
11h26
